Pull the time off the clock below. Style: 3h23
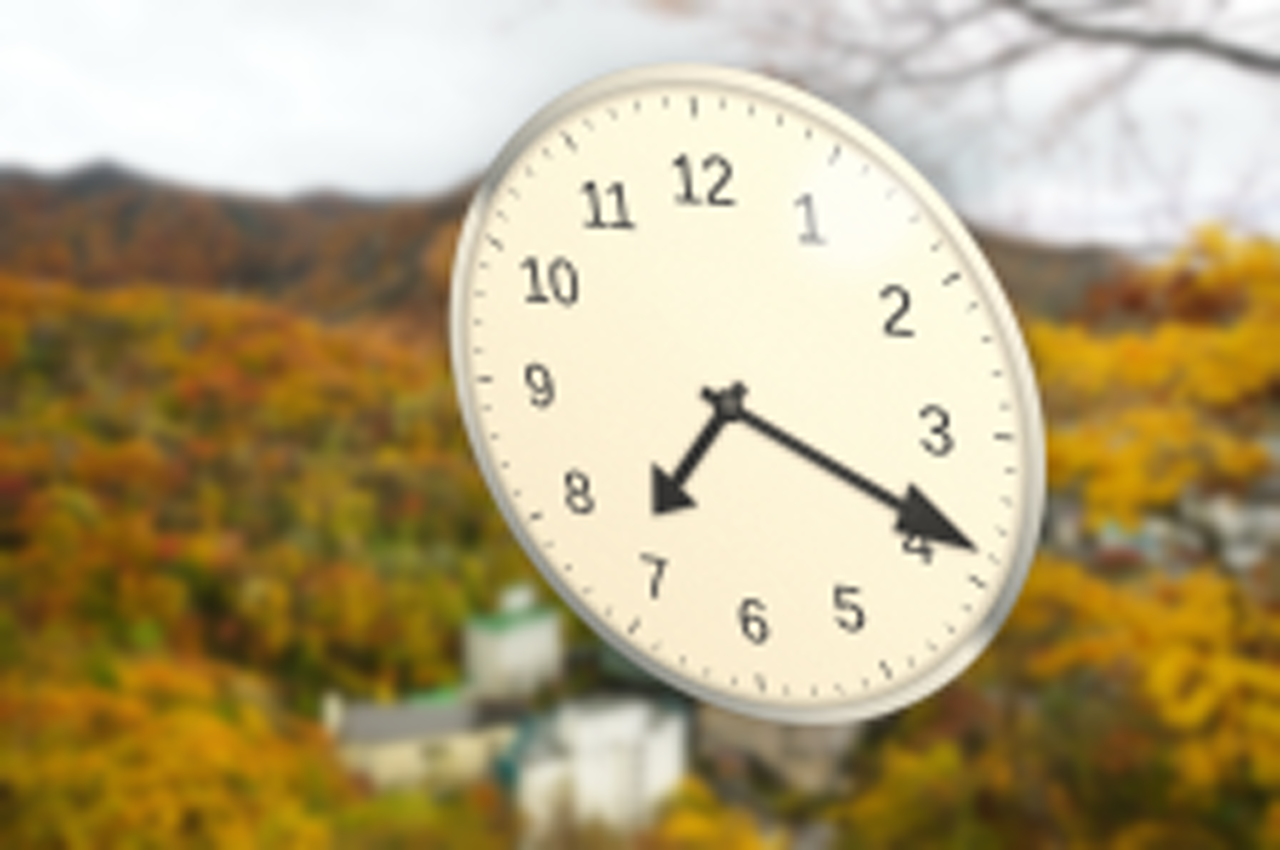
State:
7h19
